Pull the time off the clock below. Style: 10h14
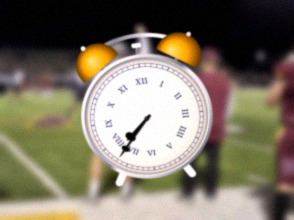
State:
7h37
